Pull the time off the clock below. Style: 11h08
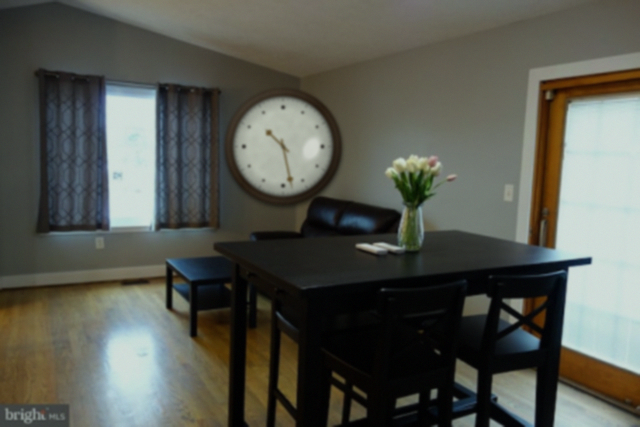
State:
10h28
